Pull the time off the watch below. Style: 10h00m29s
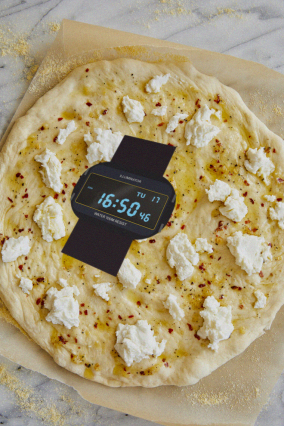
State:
16h50m46s
